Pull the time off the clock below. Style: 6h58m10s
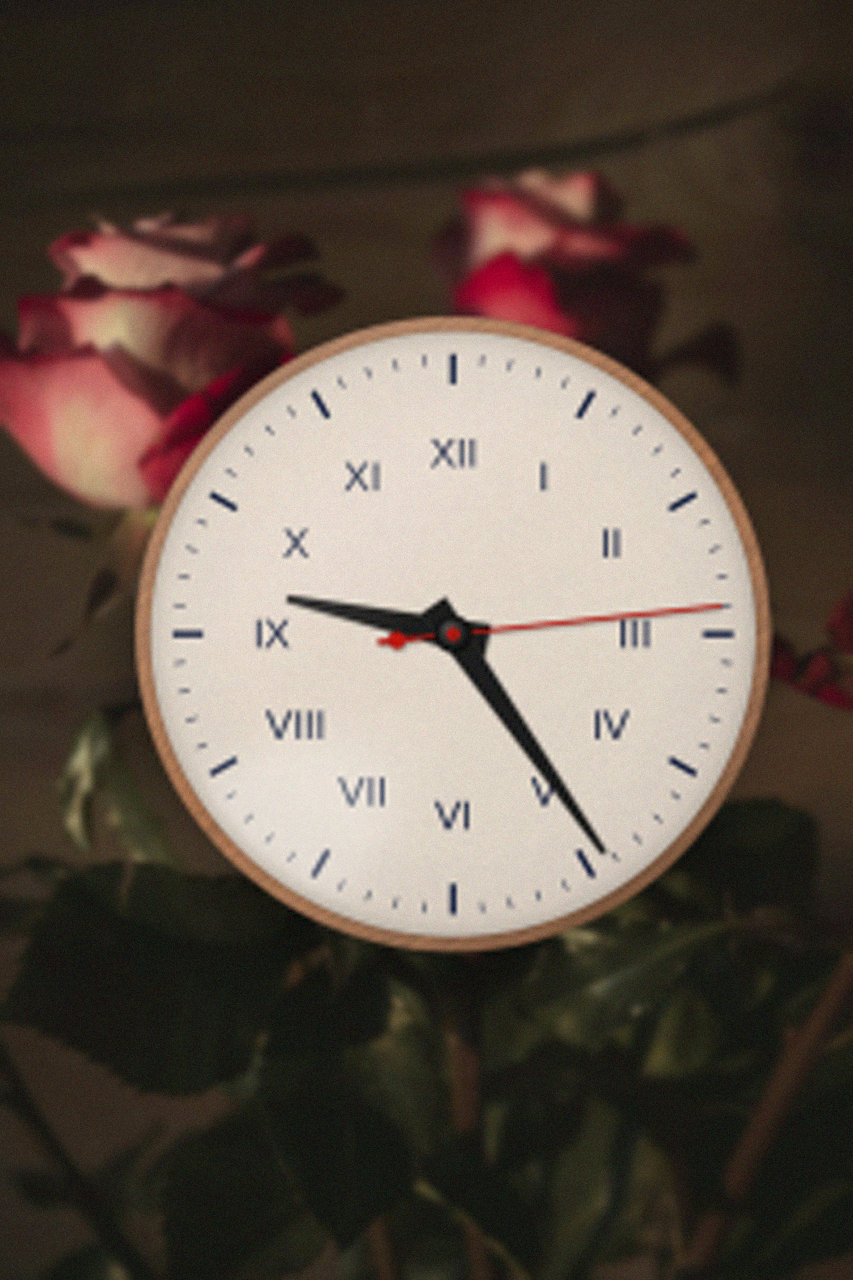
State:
9h24m14s
